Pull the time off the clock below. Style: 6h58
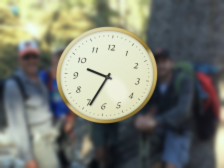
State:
9h34
